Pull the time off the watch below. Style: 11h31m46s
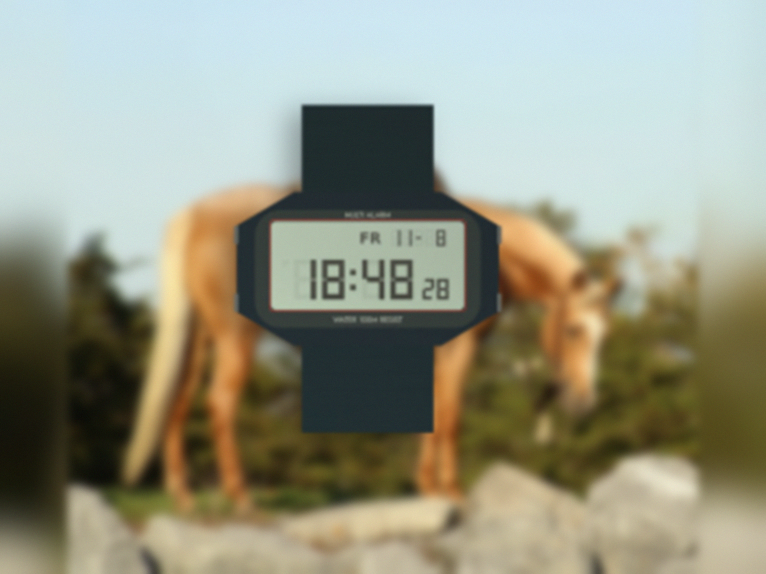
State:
18h48m28s
